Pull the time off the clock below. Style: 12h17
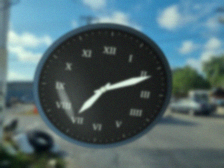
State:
7h11
